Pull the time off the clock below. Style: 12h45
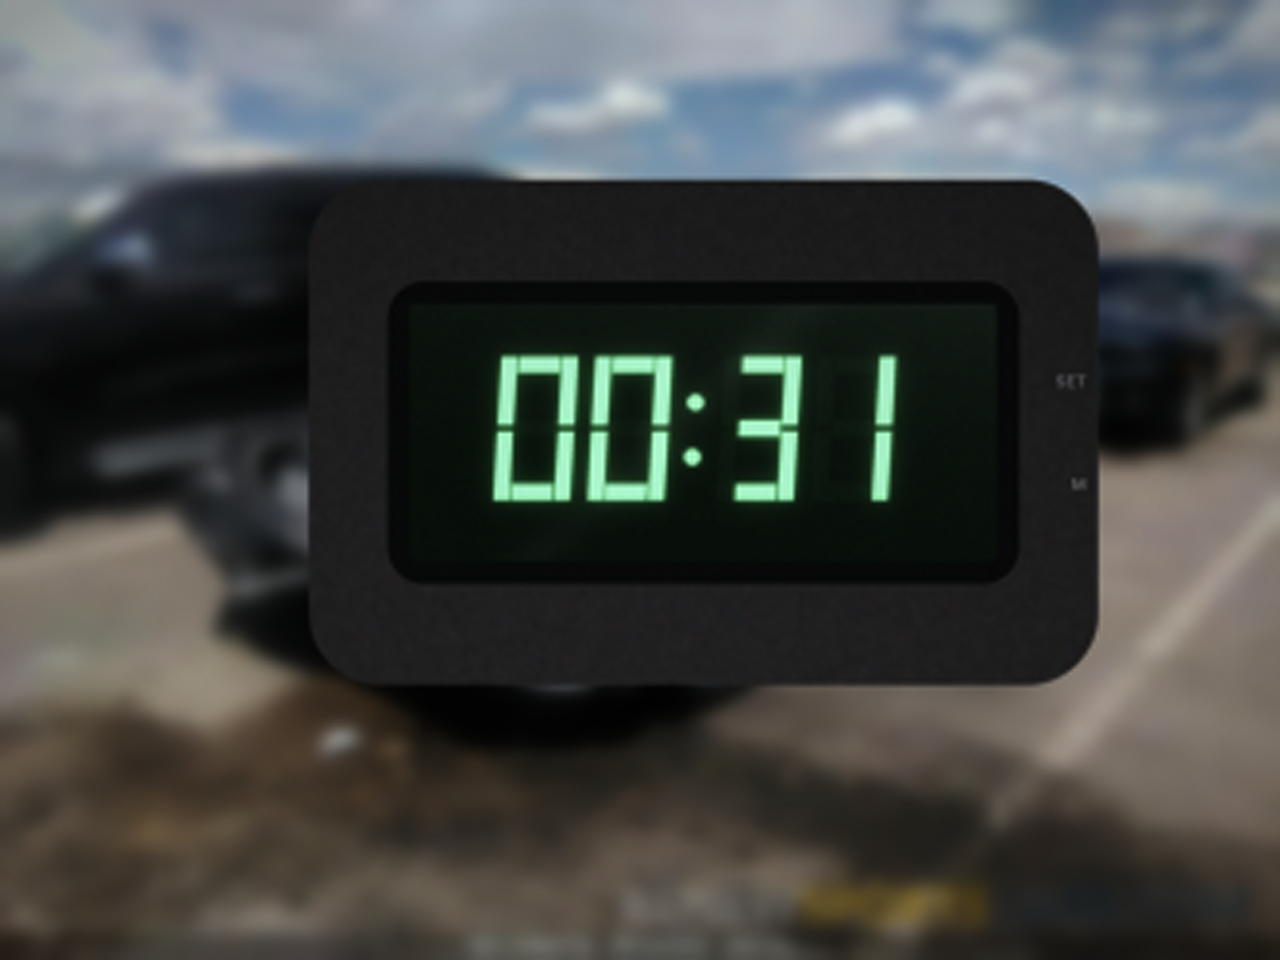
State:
0h31
